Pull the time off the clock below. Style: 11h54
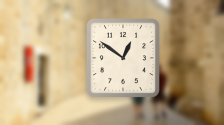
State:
12h51
